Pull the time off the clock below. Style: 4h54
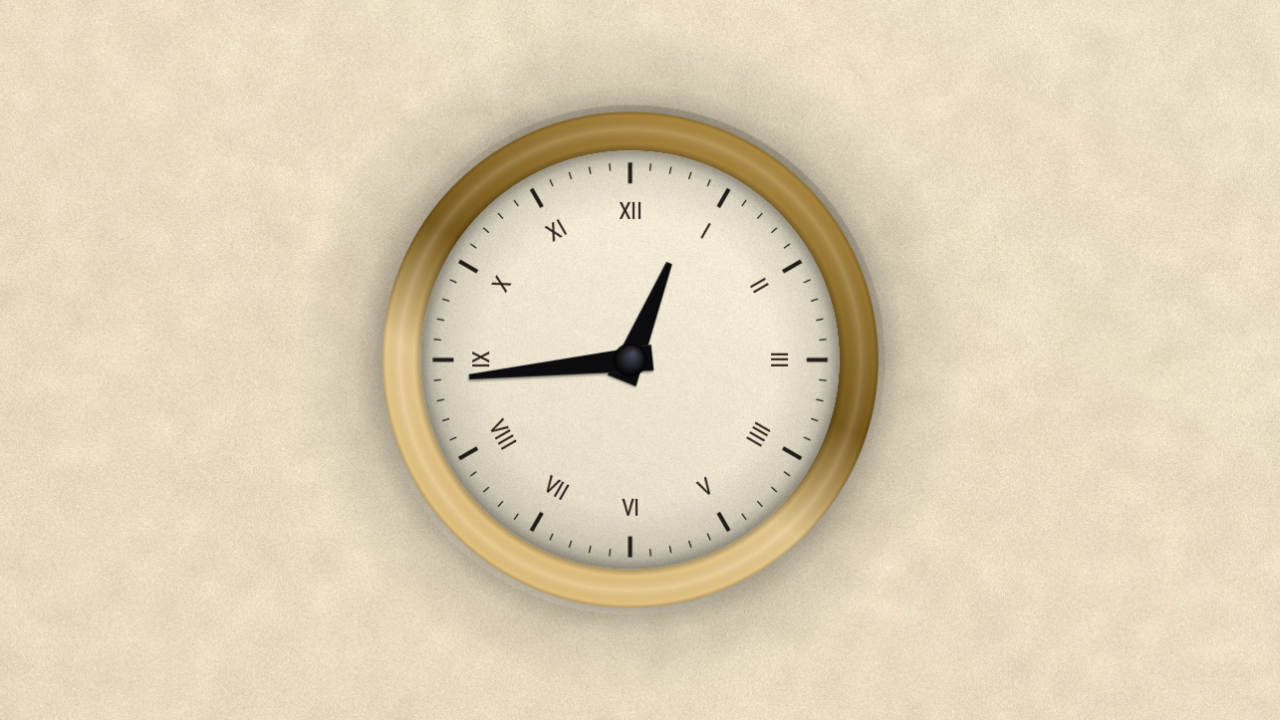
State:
12h44
